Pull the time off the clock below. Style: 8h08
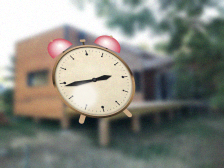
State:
2h44
